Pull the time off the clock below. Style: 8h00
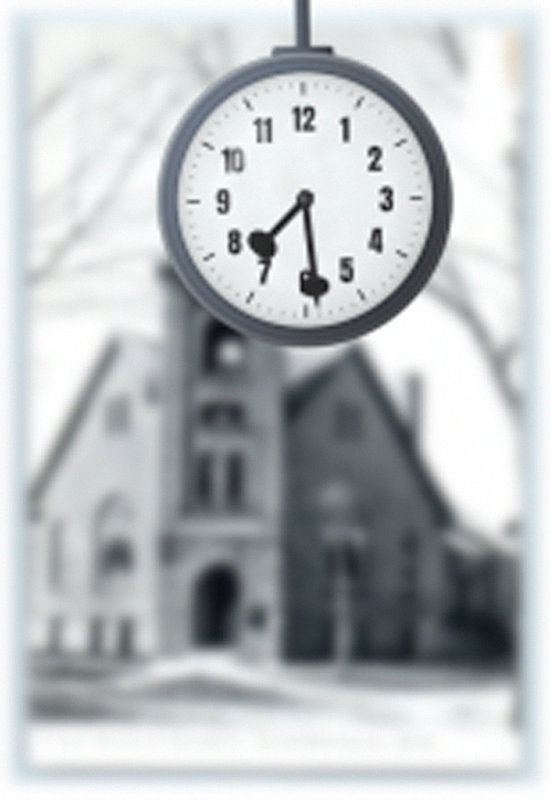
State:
7h29
